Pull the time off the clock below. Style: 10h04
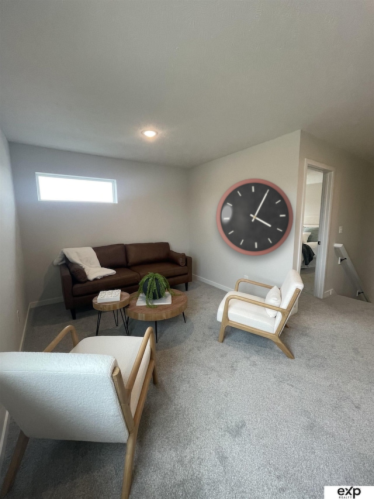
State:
4h05
